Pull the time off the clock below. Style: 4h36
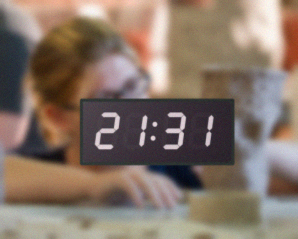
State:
21h31
